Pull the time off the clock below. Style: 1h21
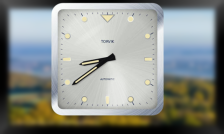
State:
8h39
